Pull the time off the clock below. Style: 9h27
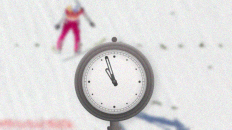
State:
10h57
